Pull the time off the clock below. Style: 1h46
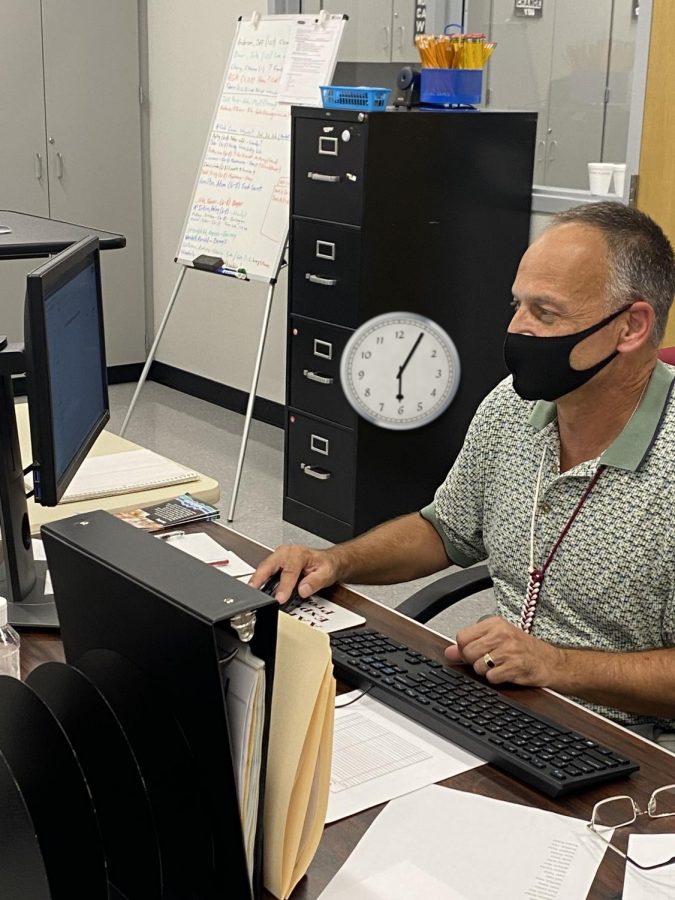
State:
6h05
